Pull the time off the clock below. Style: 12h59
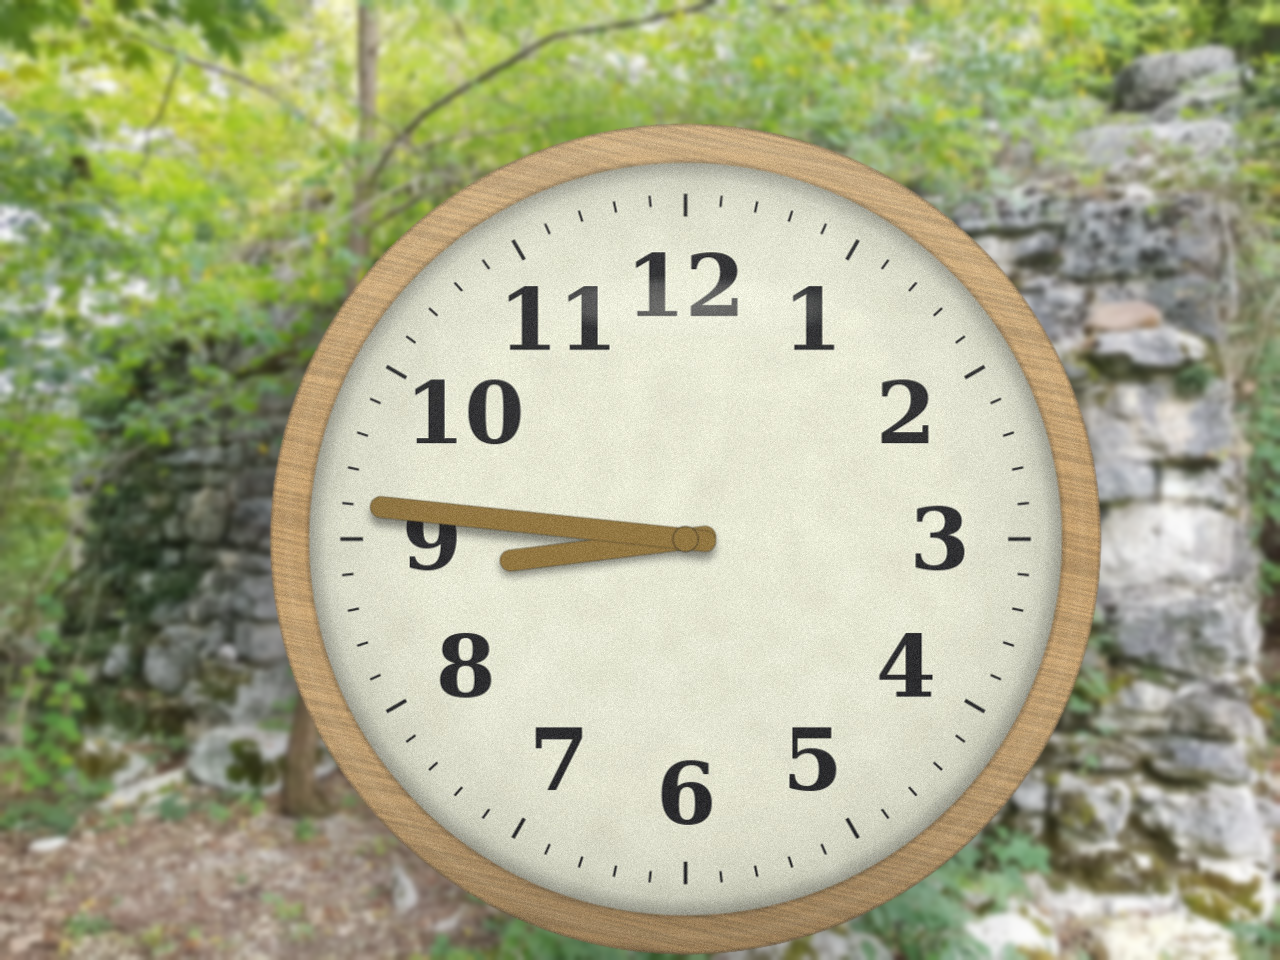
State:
8h46
